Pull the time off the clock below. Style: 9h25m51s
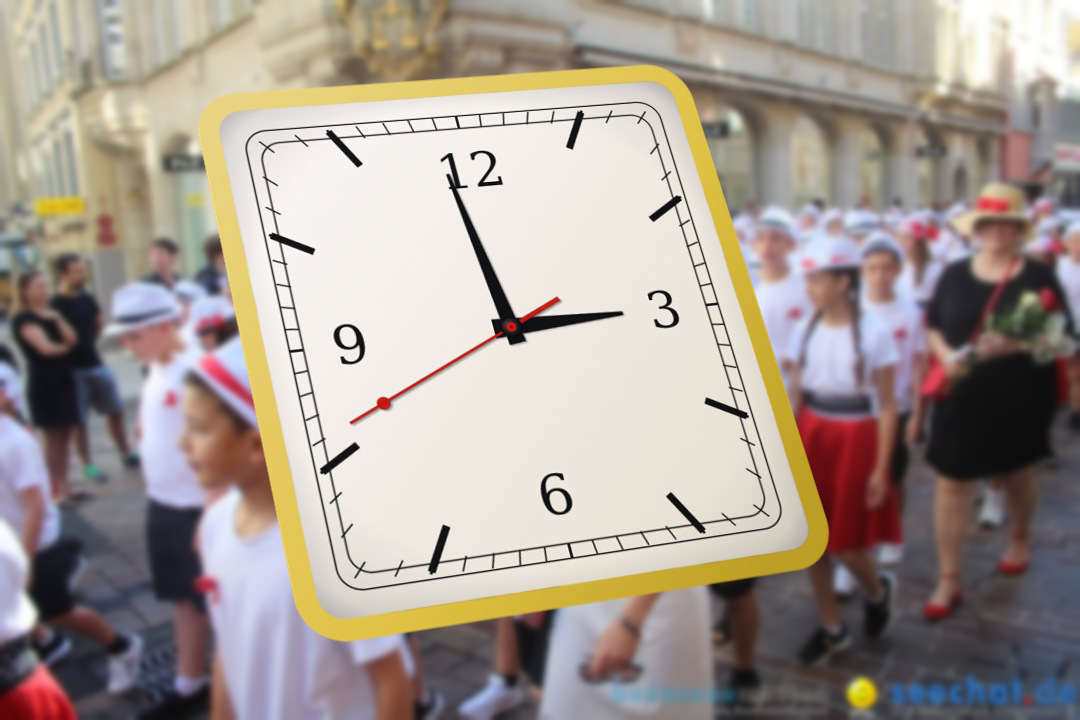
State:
2h58m41s
